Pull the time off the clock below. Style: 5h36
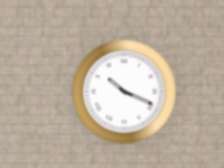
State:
10h19
